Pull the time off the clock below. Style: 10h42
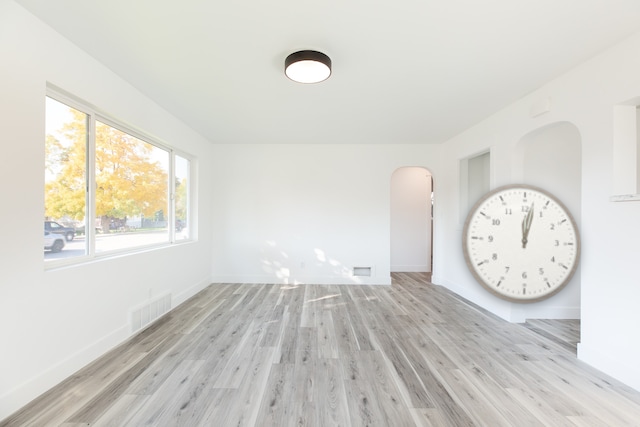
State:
12h02
